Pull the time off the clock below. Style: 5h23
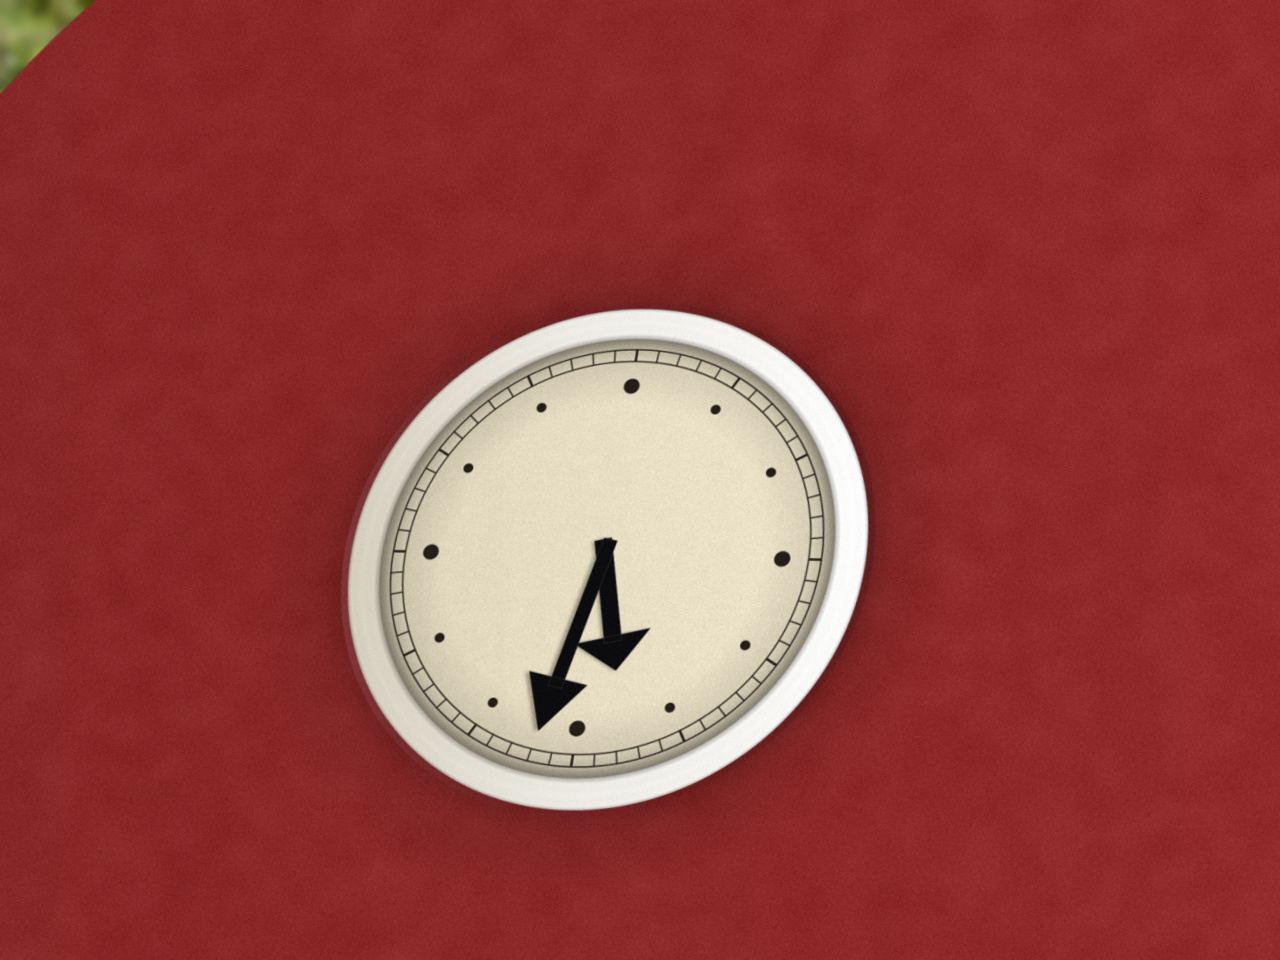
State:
5h32
